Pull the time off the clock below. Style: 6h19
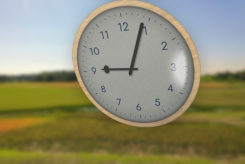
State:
9h04
